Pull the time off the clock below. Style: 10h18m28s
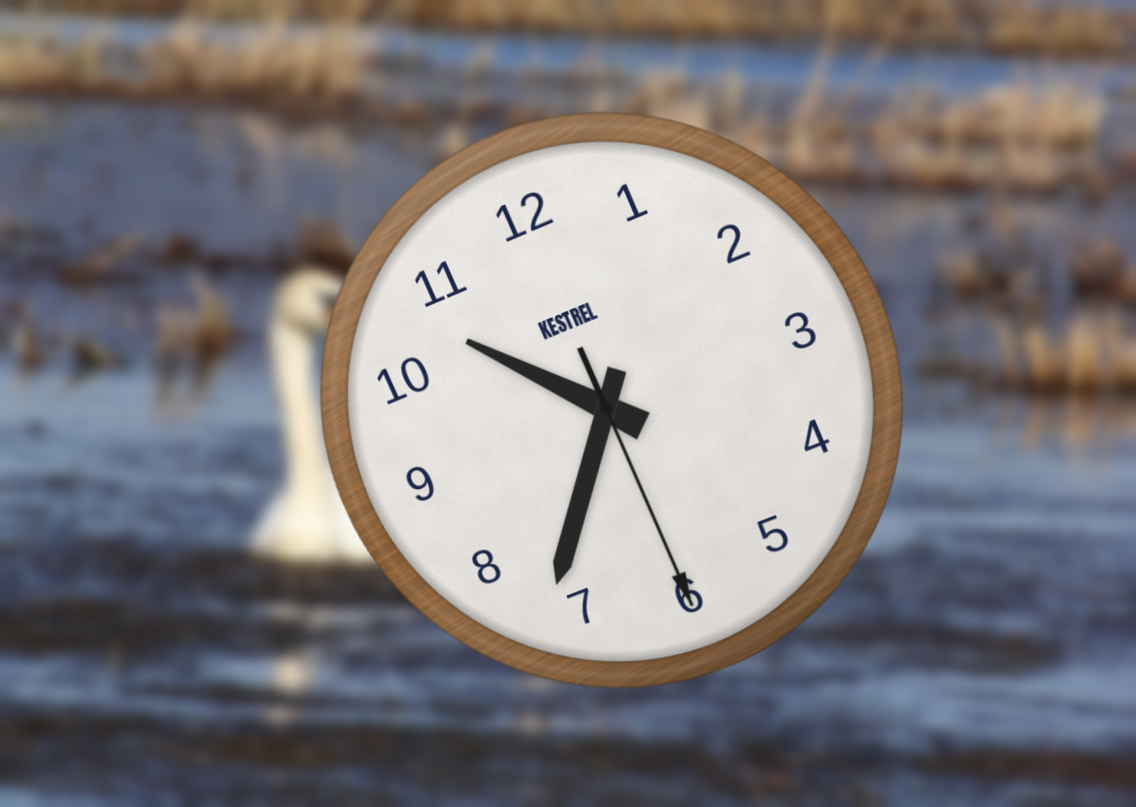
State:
10h36m30s
